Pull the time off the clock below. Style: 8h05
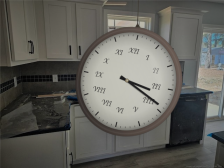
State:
3h19
